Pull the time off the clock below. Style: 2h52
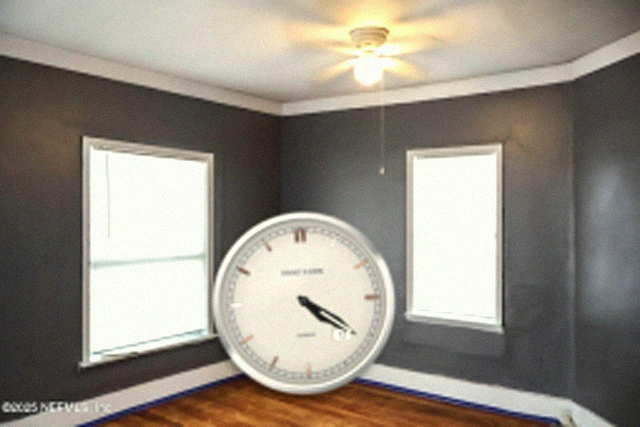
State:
4h21
